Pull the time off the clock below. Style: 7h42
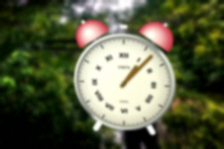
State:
1h07
